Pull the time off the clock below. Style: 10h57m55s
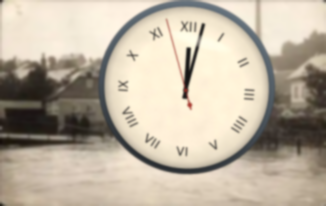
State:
12h01m57s
